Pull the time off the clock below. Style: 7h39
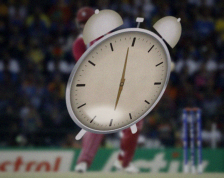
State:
5h59
